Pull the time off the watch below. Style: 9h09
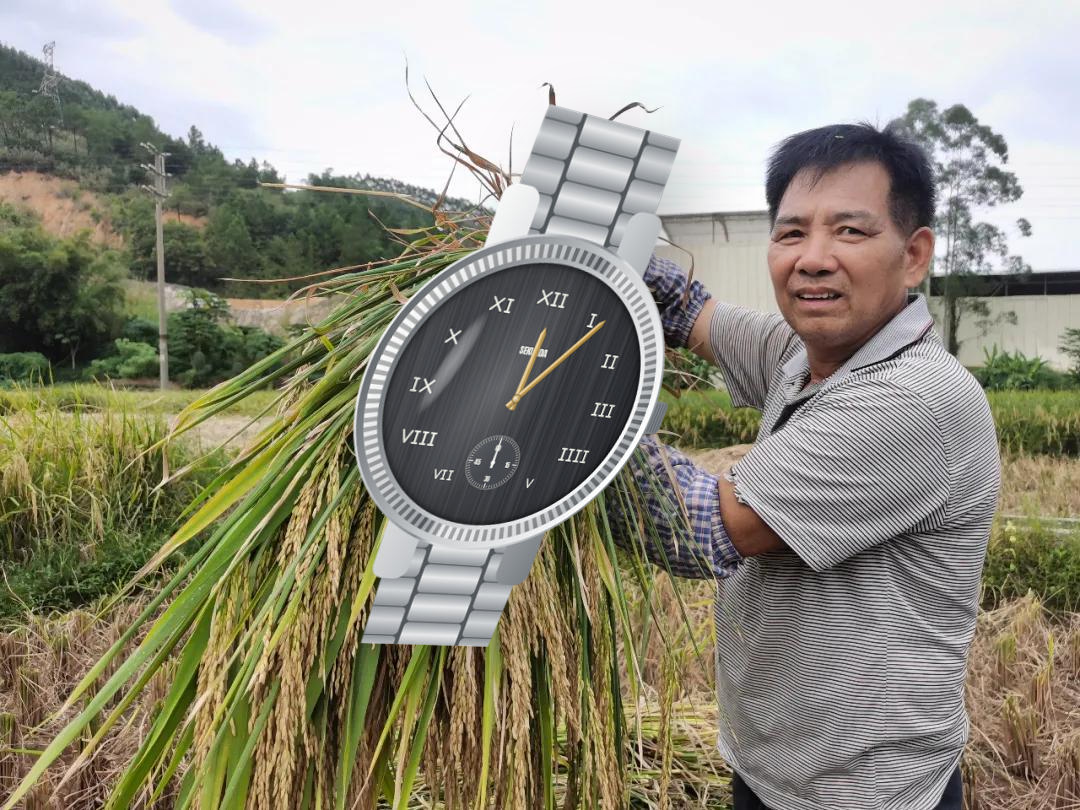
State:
12h06
